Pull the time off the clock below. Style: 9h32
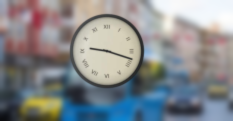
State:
9h18
